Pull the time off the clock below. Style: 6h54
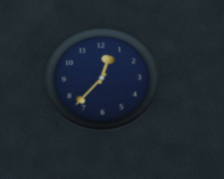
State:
12h37
